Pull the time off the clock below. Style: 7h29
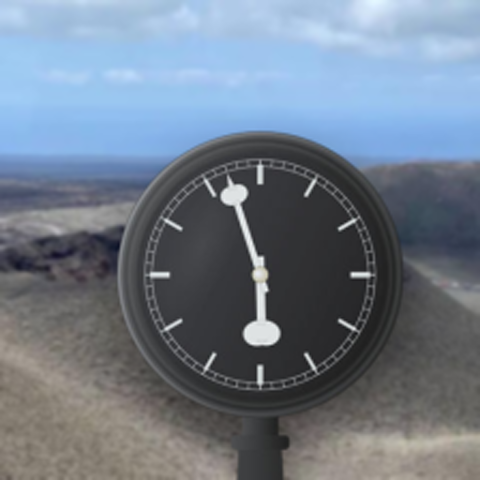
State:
5h57
